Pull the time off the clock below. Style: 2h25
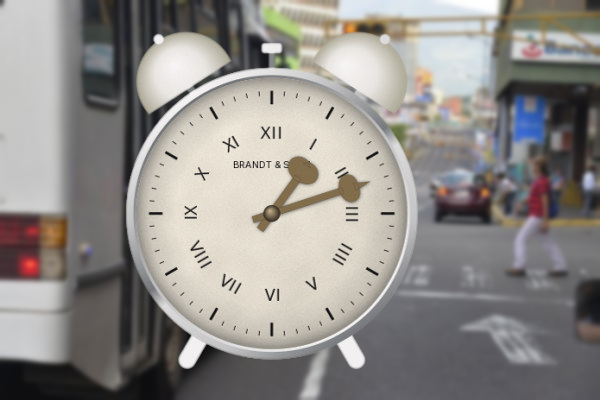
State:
1h12
